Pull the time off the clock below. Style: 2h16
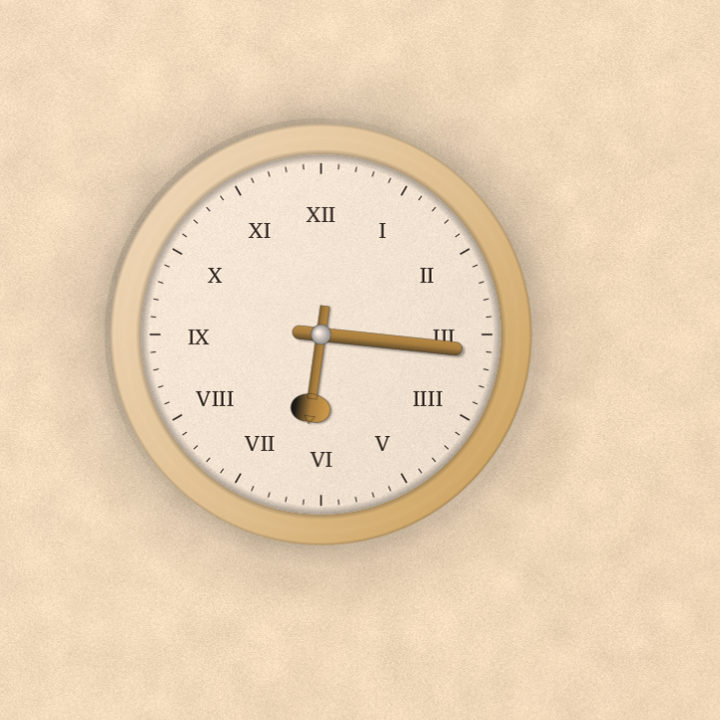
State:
6h16
